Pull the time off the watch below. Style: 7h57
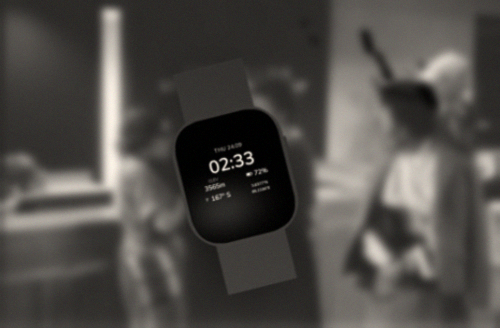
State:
2h33
